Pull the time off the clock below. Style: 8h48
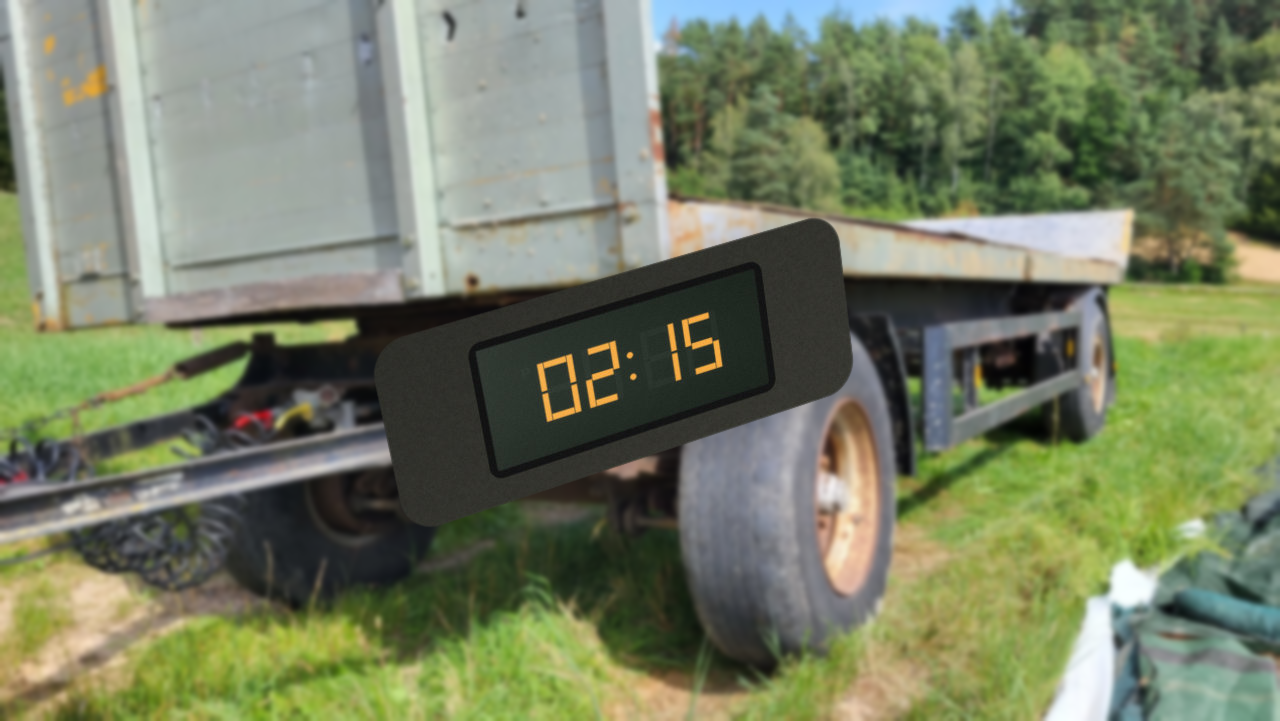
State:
2h15
